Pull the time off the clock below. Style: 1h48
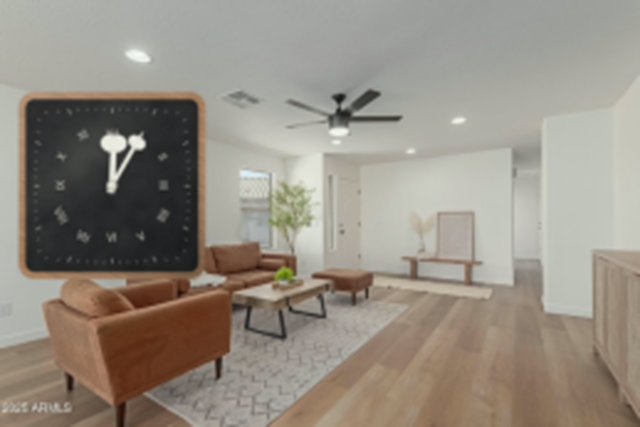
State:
12h05
